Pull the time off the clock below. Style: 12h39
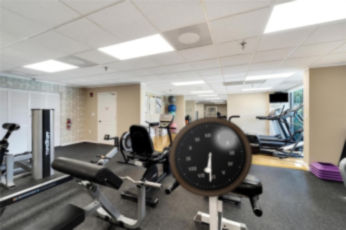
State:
6h31
